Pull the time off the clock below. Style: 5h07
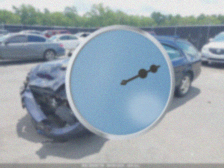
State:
2h11
